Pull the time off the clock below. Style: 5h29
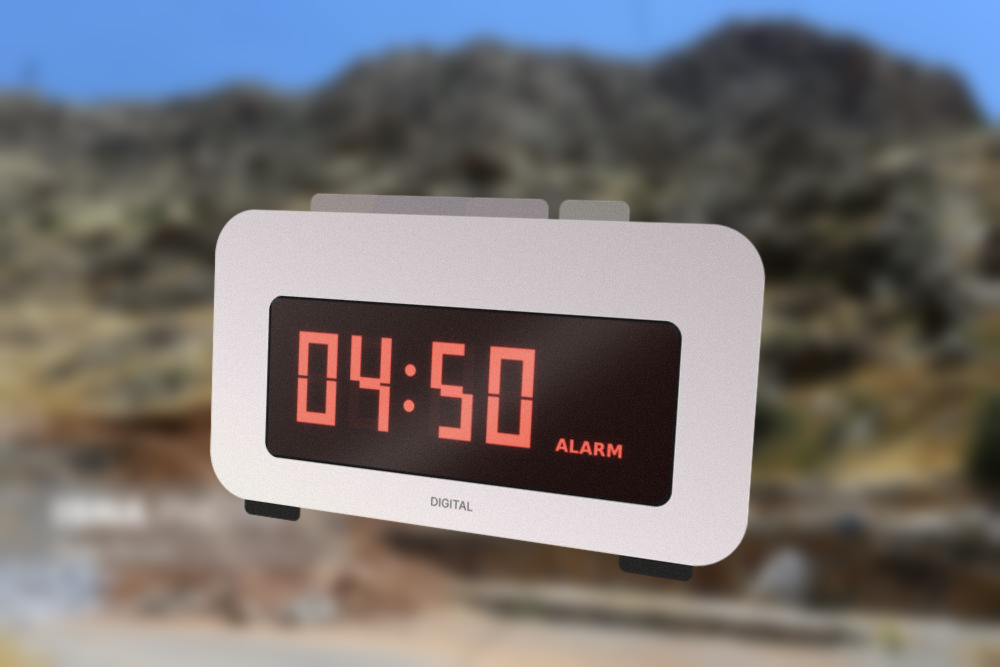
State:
4h50
